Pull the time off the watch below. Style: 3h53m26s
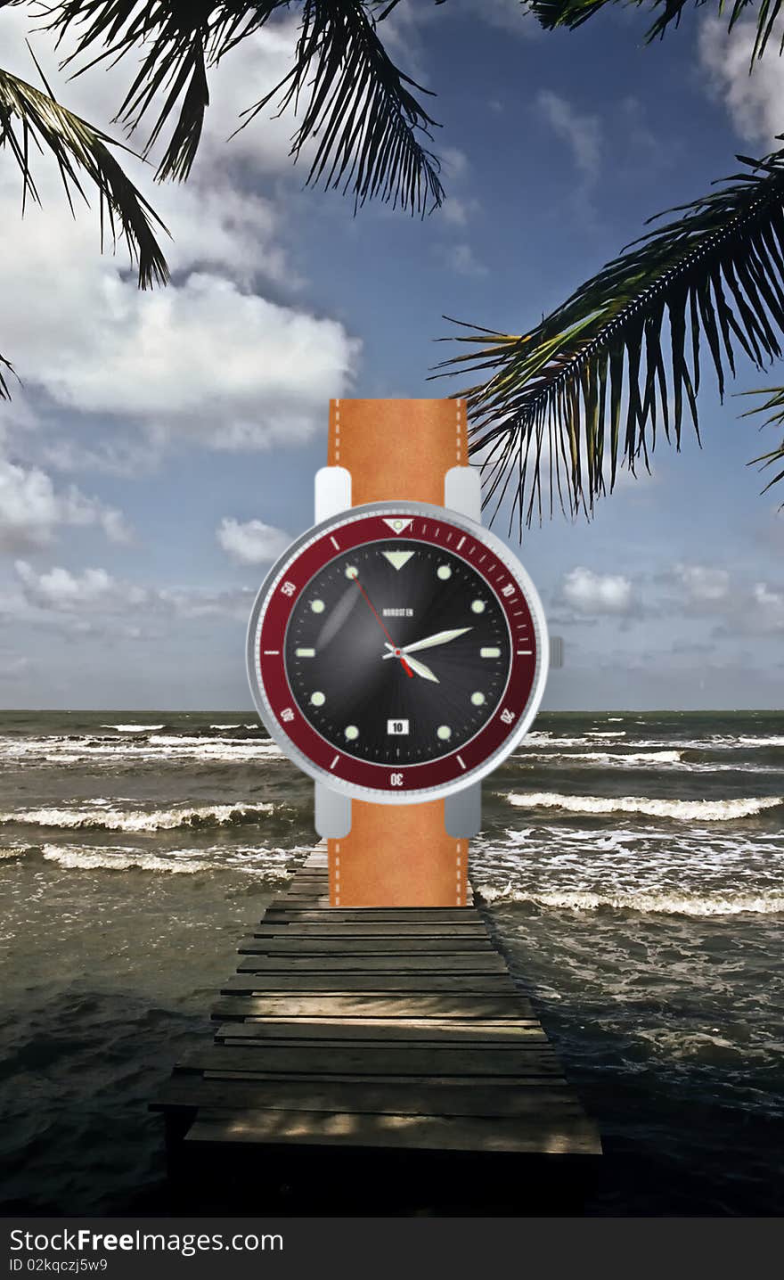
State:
4h11m55s
